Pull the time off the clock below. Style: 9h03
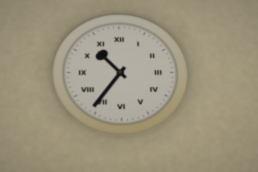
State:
10h36
